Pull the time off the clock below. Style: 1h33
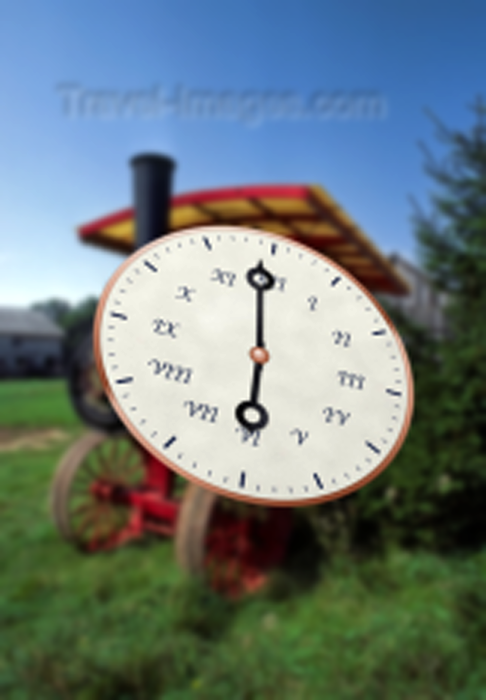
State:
5h59
